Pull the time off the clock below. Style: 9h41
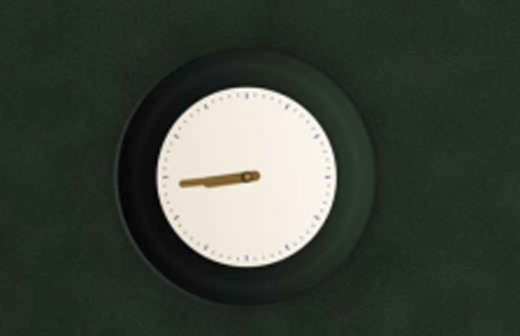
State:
8h44
